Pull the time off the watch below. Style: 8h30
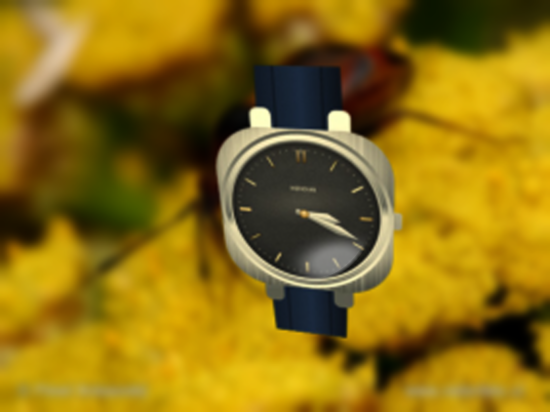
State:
3h19
